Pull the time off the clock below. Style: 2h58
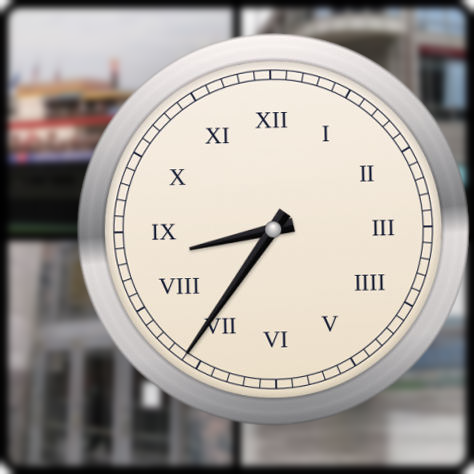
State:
8h36
